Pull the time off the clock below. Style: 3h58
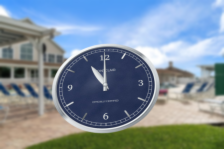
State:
11h00
